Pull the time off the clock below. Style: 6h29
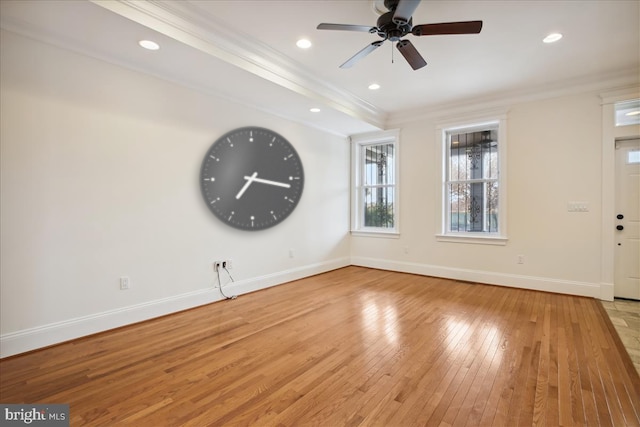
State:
7h17
